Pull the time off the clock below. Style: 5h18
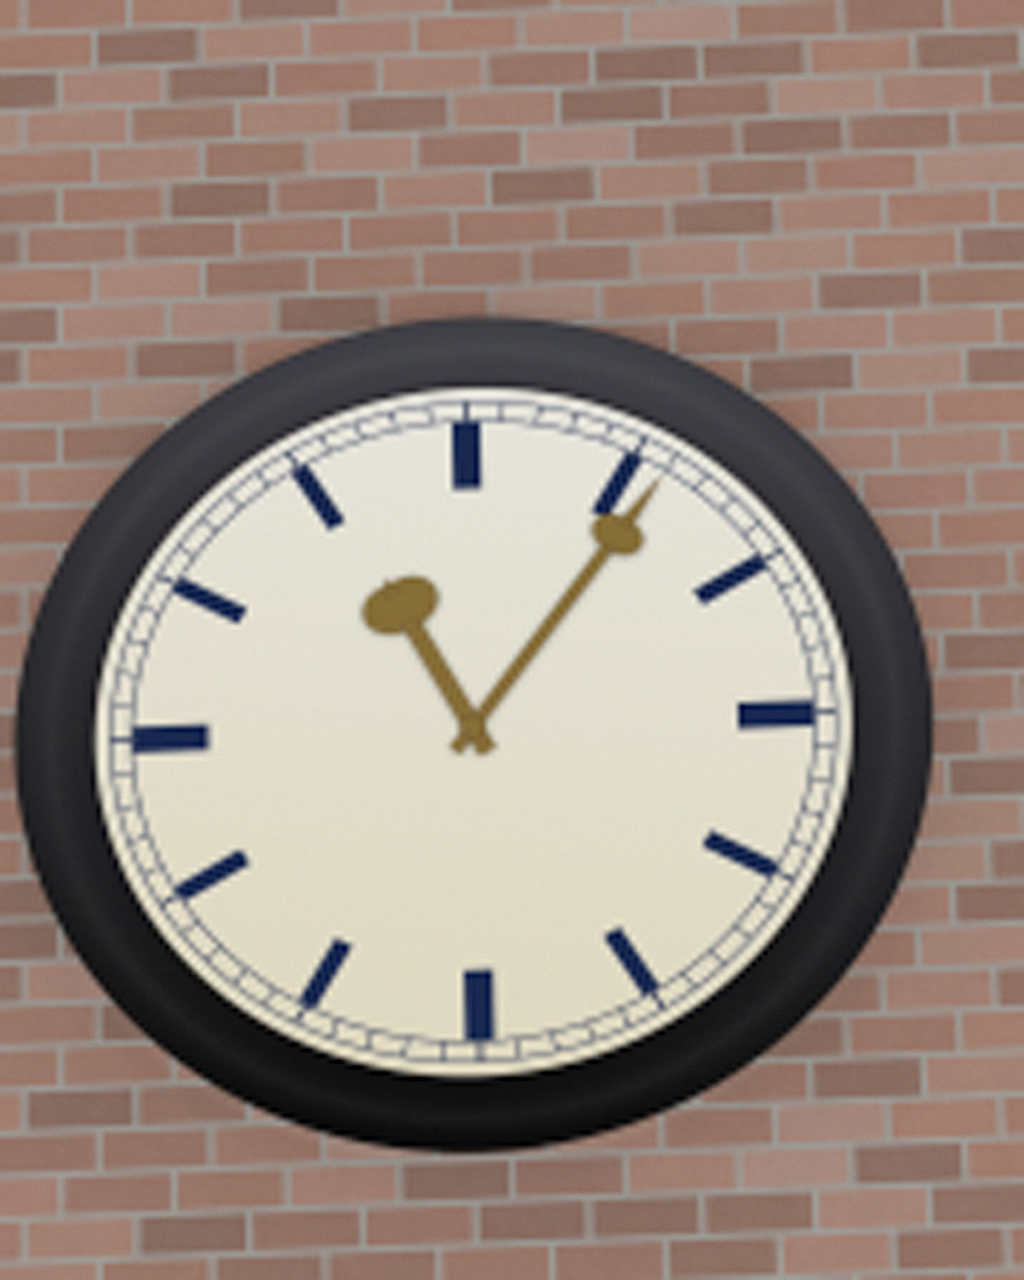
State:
11h06
